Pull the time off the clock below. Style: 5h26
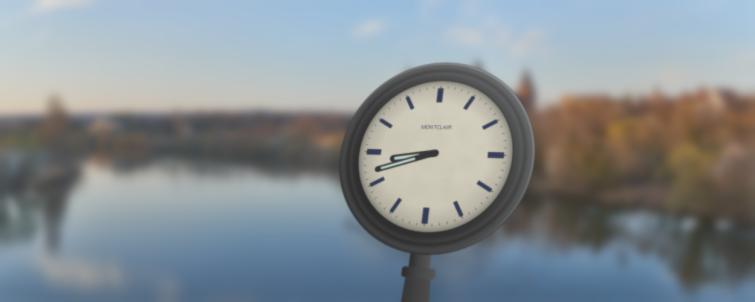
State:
8h42
